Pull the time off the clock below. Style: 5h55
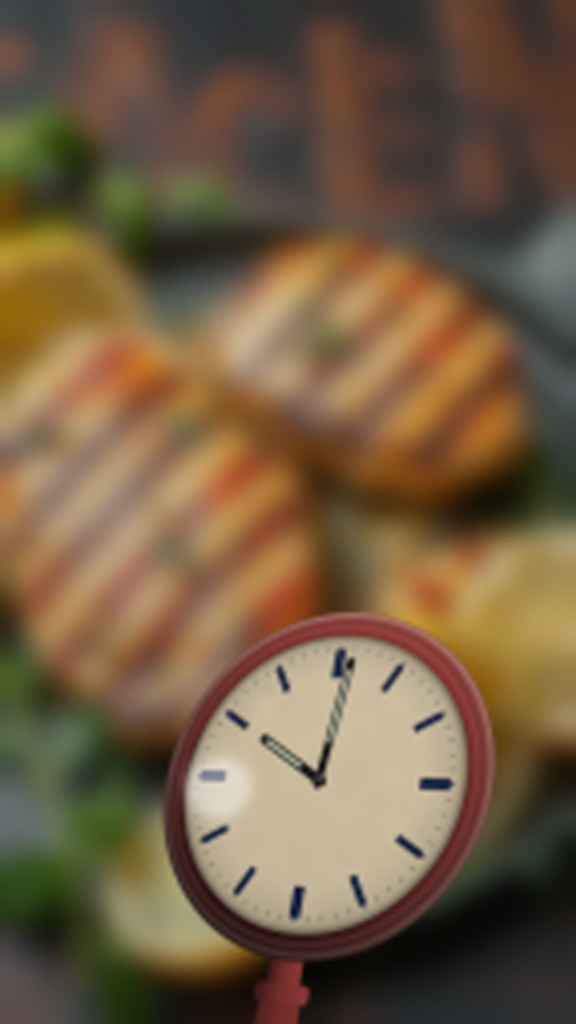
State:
10h01
